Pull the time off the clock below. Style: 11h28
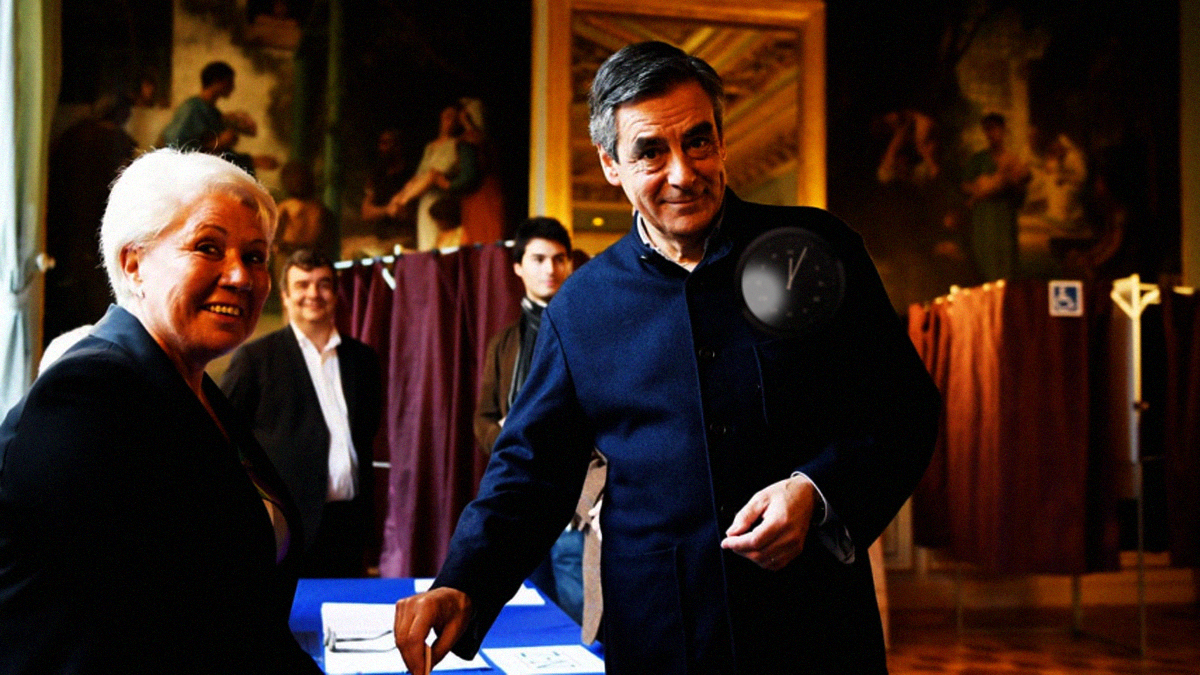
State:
12h04
